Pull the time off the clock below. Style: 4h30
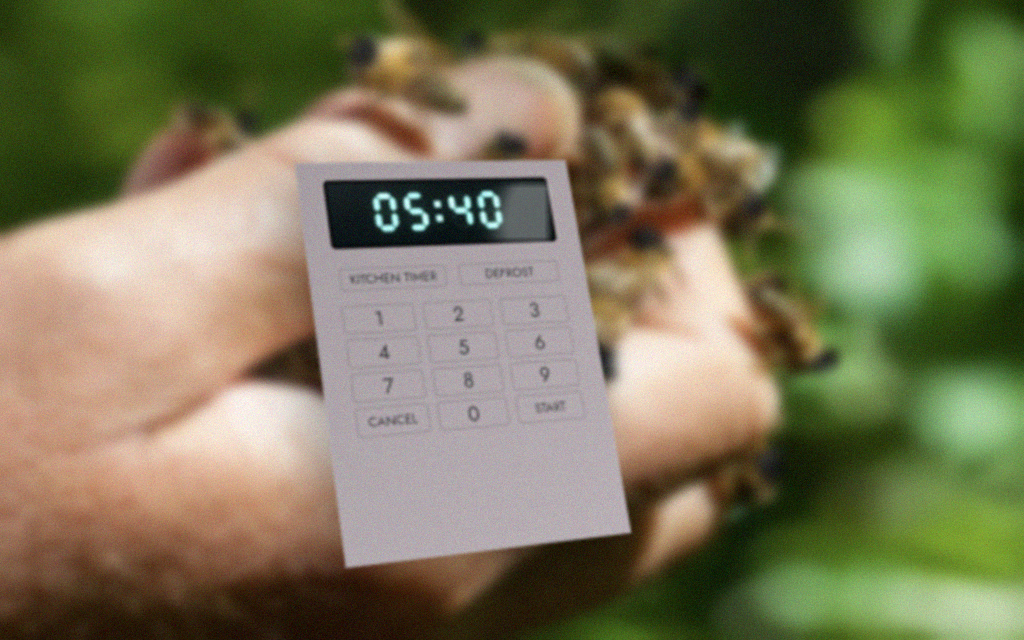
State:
5h40
